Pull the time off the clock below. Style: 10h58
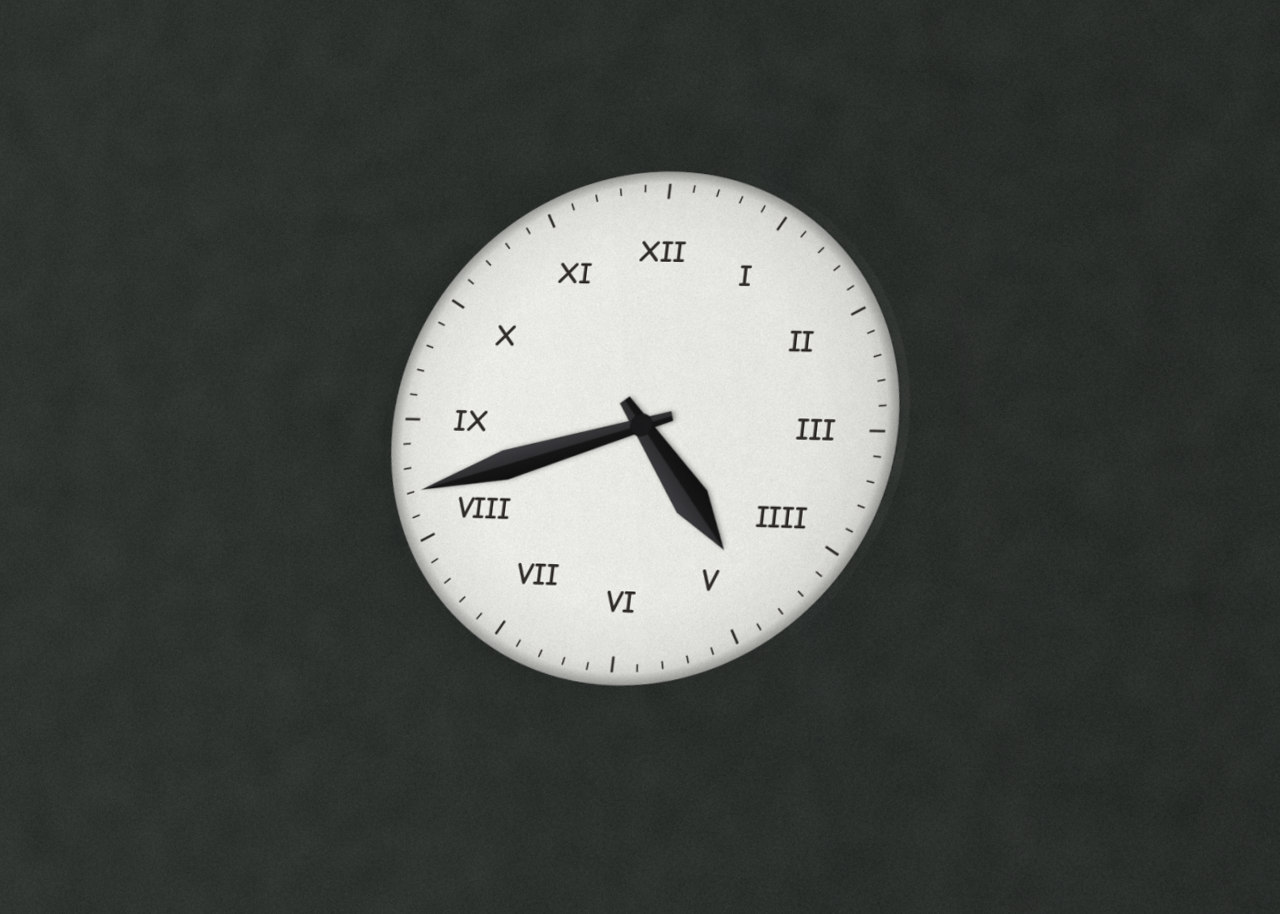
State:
4h42
